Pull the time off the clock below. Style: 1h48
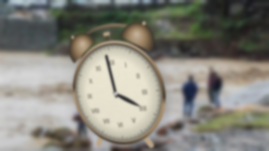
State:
3h59
